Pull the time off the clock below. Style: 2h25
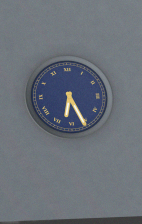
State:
6h26
